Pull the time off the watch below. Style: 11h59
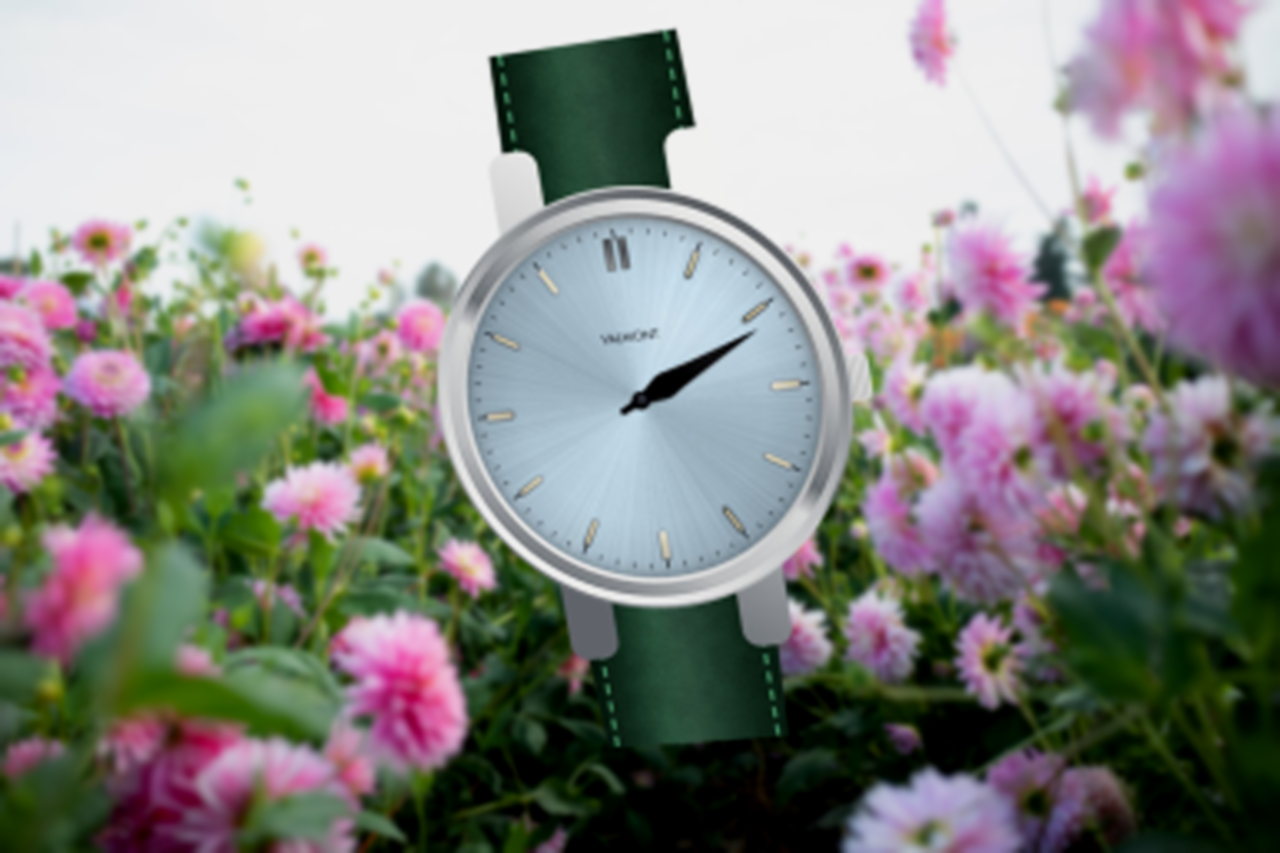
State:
2h11
